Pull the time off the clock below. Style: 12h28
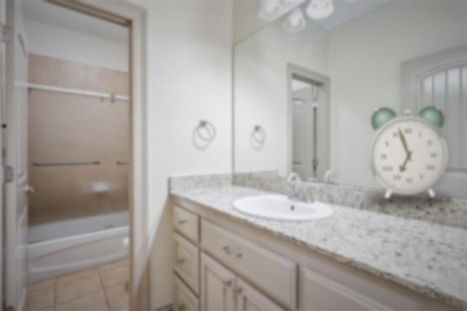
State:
6h57
